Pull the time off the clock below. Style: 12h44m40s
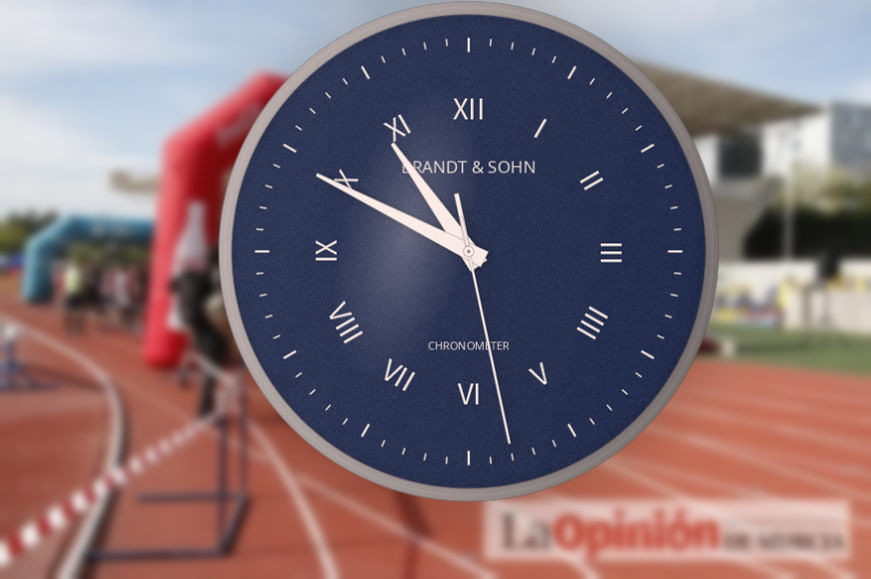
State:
10h49m28s
